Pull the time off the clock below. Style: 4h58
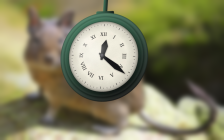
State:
12h21
